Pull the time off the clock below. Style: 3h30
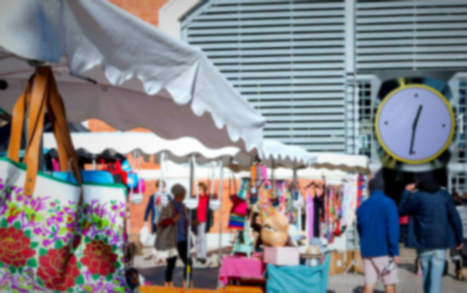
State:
12h31
